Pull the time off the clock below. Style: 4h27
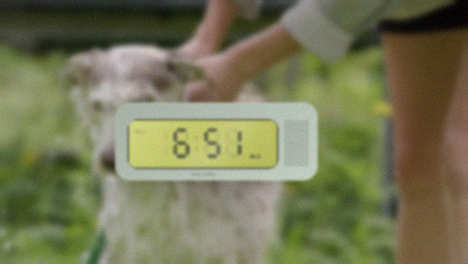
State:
6h51
